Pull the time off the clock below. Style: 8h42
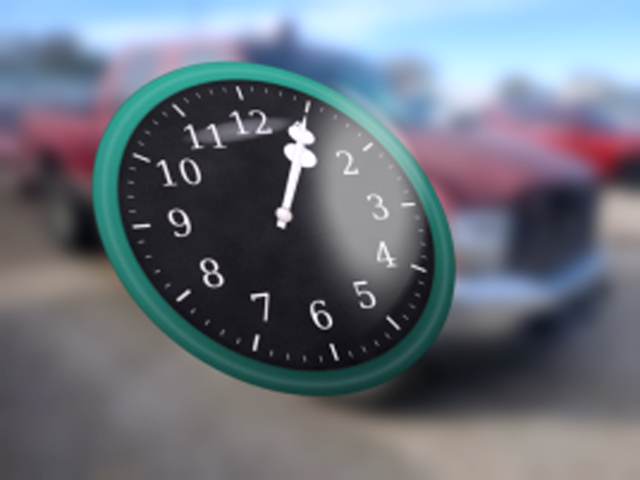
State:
1h05
